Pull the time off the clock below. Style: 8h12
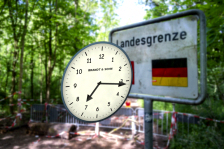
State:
7h16
